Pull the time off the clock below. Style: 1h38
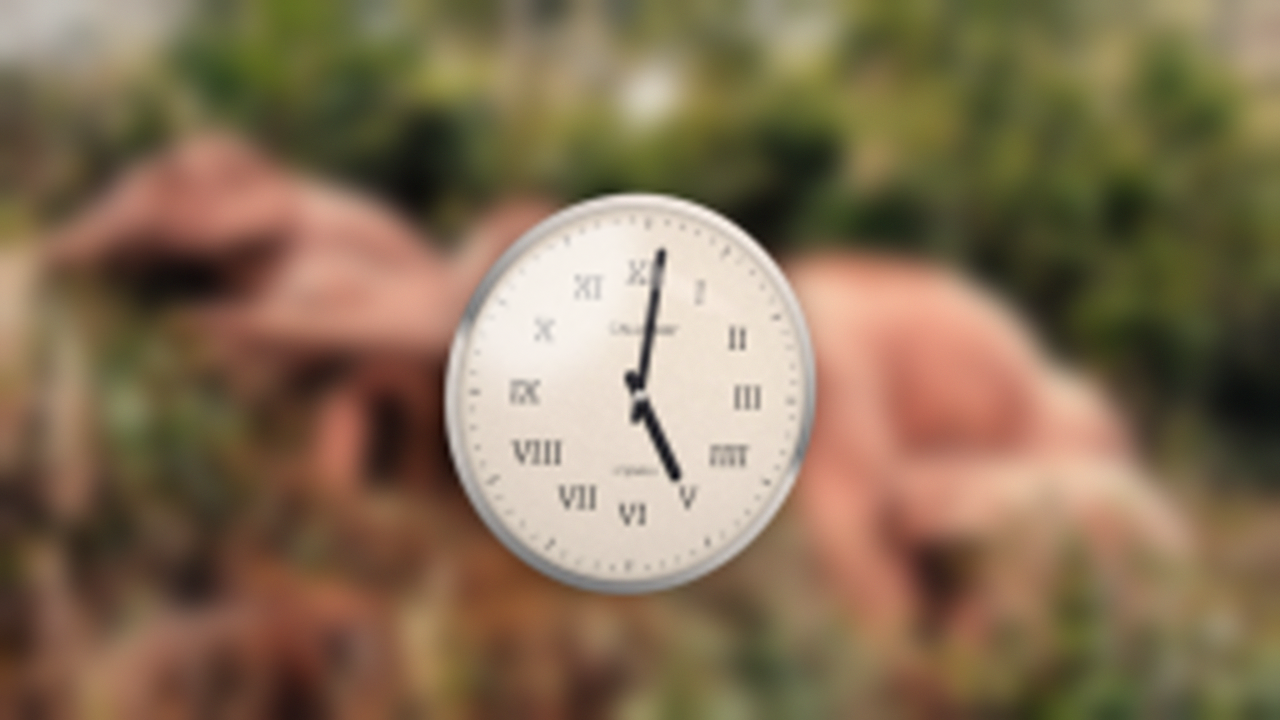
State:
5h01
